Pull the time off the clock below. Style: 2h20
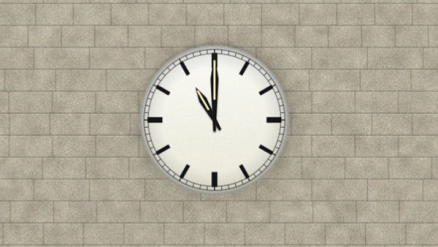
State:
11h00
